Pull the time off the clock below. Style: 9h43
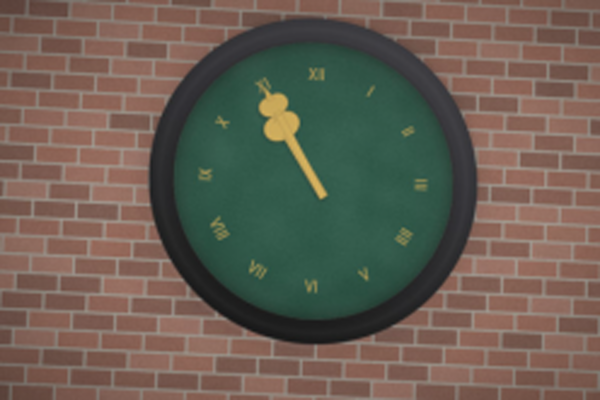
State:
10h55
